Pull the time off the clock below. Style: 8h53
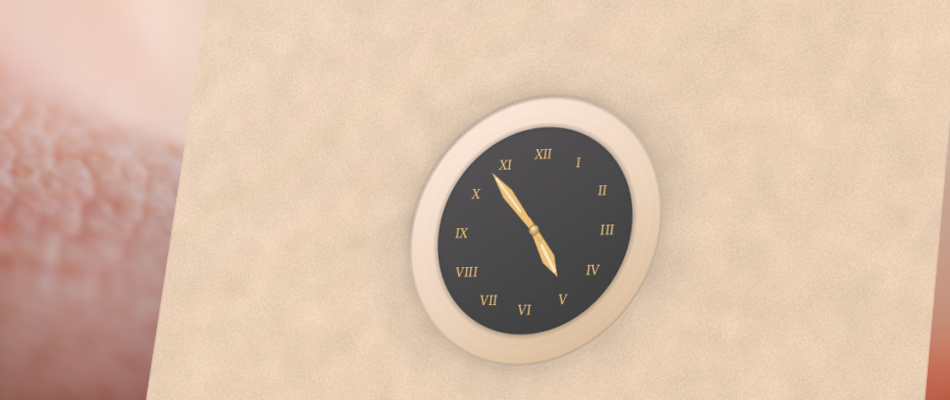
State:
4h53
